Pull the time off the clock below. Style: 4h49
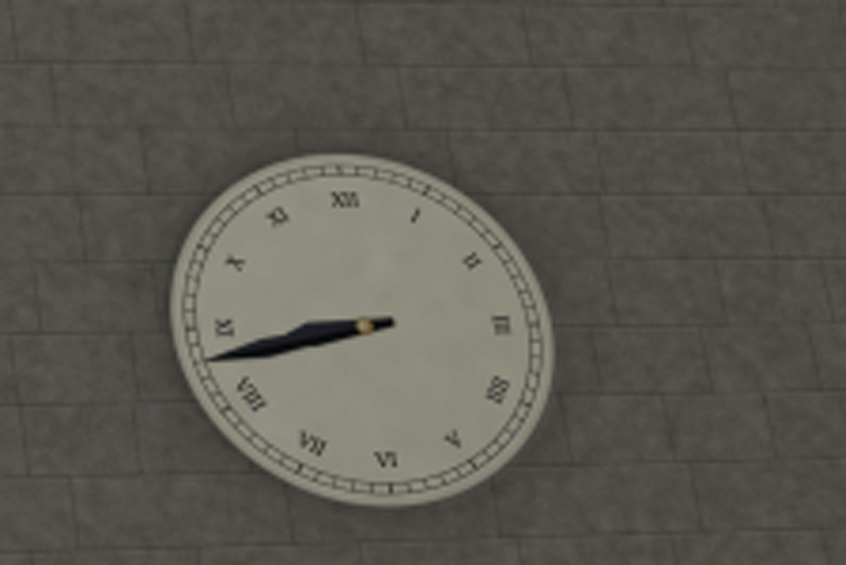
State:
8h43
